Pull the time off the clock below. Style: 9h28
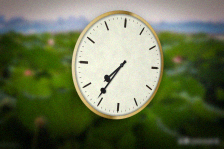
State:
7h36
